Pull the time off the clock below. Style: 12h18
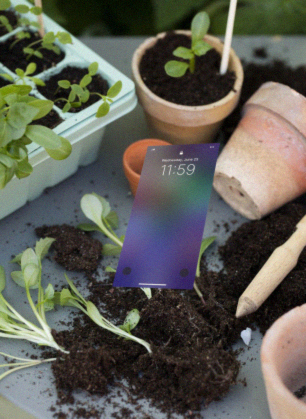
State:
11h59
